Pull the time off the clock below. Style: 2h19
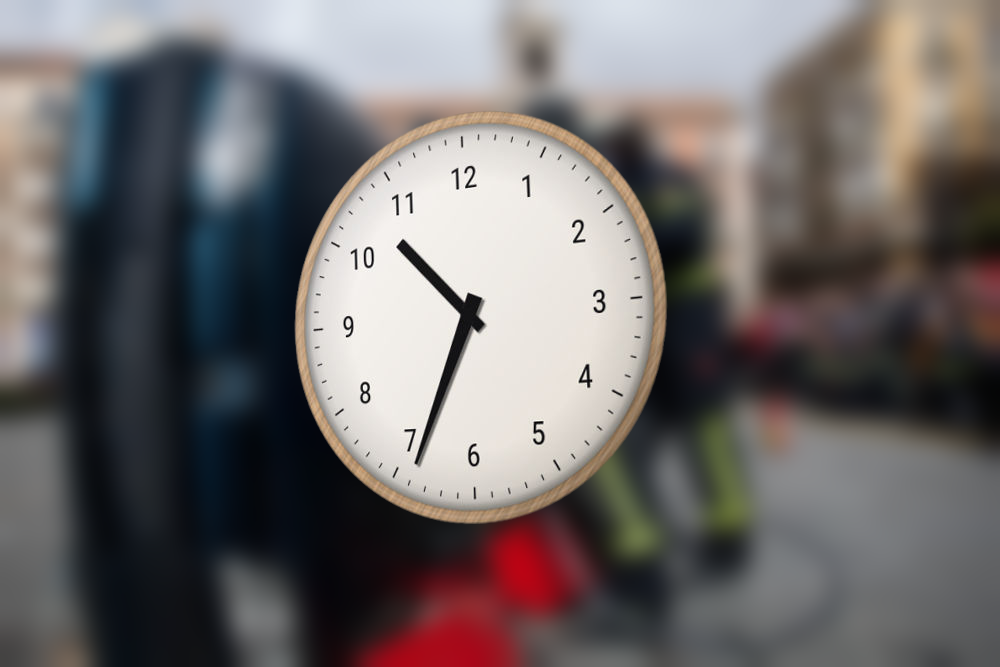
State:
10h34
